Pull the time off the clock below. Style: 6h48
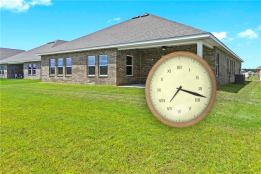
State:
7h18
